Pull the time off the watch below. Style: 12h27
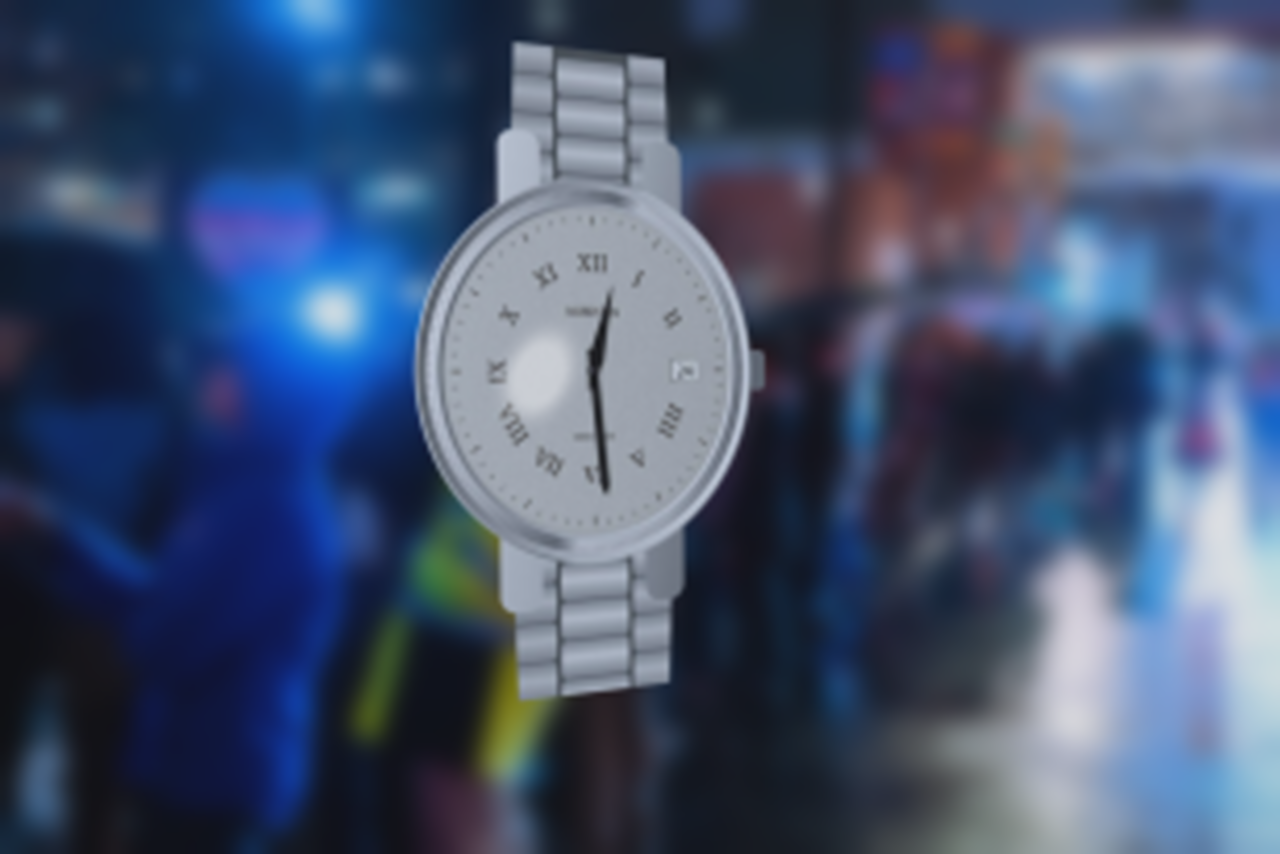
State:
12h29
